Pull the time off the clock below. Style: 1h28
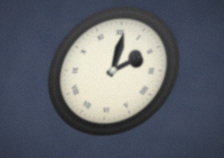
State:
2h01
